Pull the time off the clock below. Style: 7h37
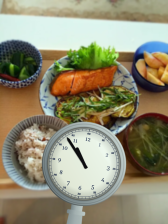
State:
10h53
